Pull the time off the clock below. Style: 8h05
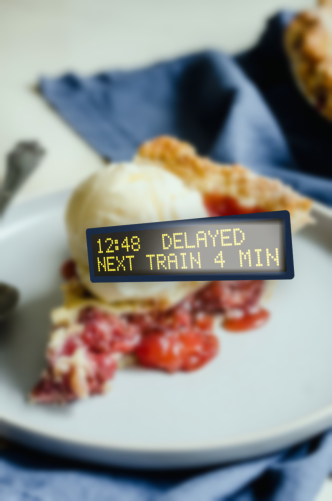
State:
12h48
